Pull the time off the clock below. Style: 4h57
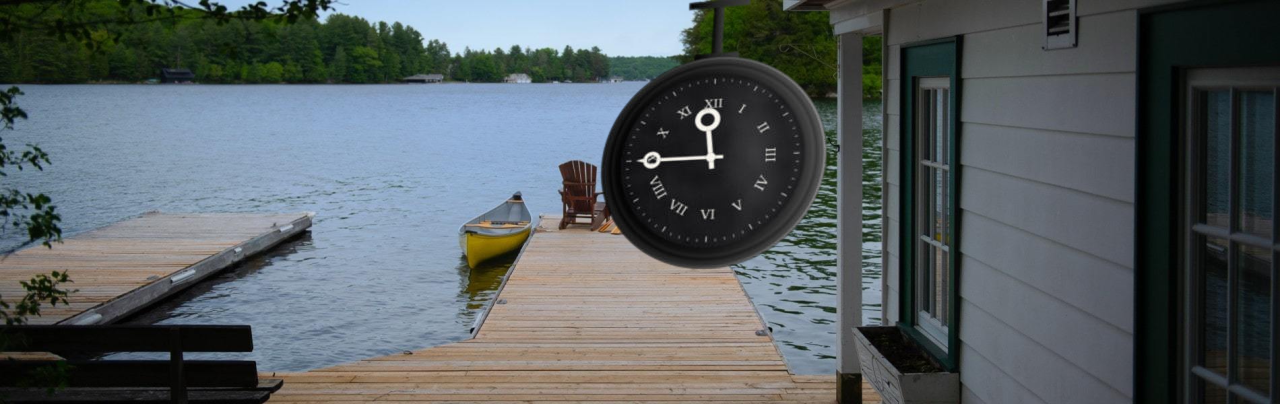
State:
11h45
